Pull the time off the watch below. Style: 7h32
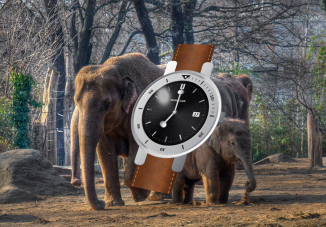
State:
7h00
